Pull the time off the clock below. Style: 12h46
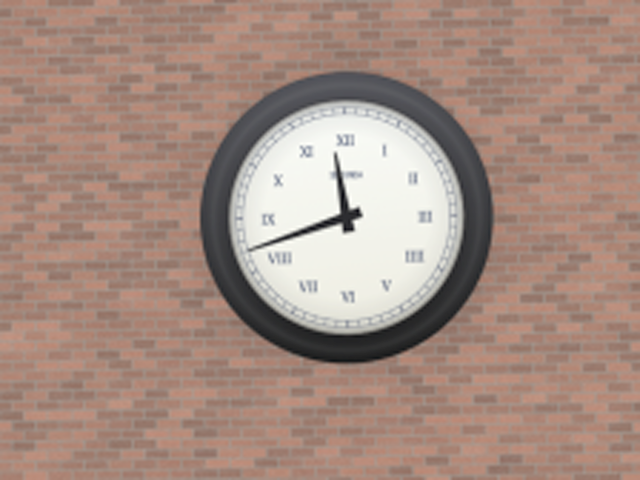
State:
11h42
